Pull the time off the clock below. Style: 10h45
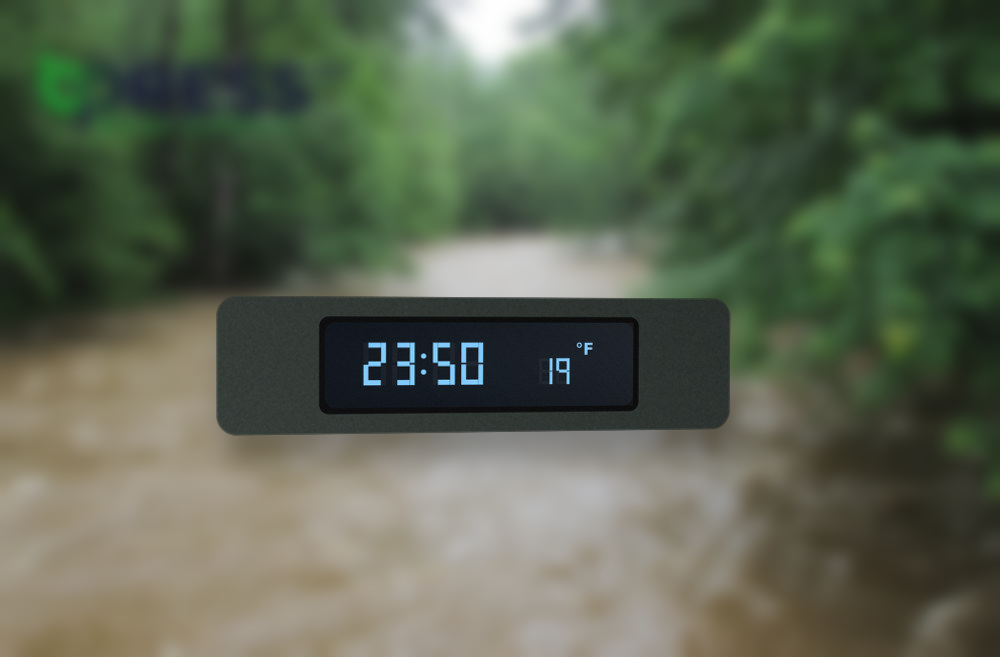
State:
23h50
